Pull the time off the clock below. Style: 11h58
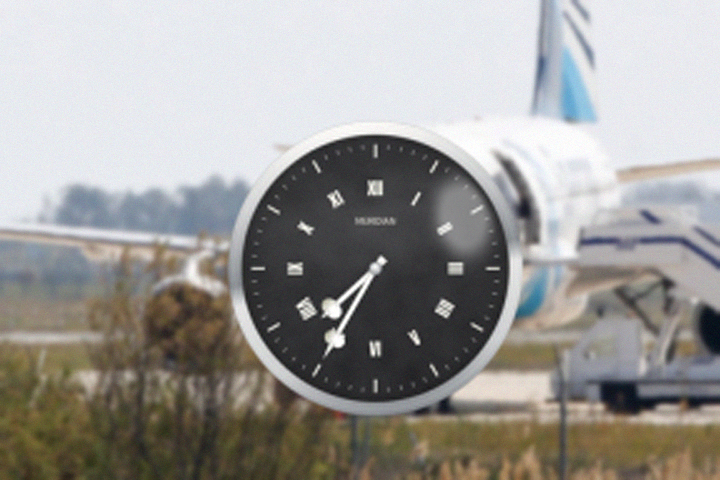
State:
7h35
